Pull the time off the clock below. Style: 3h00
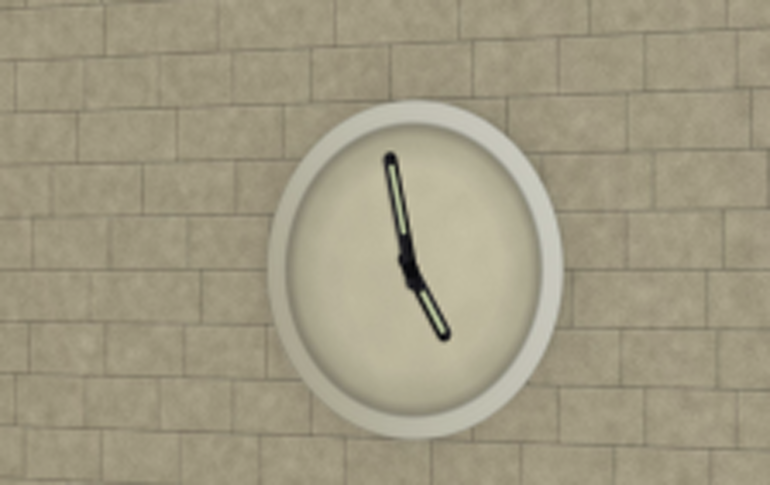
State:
4h58
